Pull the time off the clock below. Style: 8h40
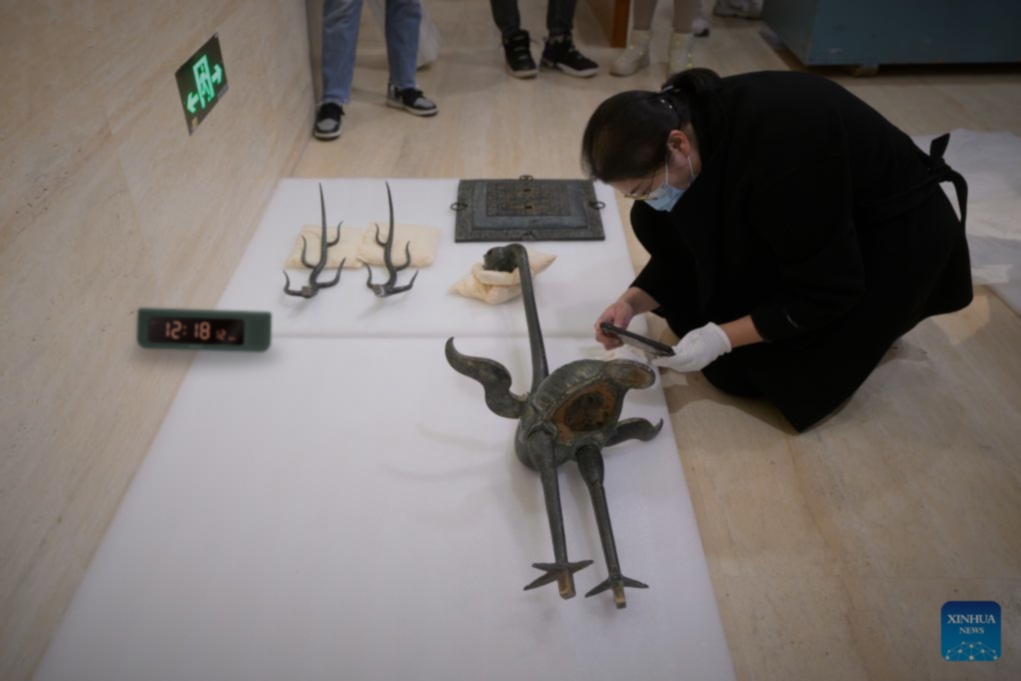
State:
12h18
